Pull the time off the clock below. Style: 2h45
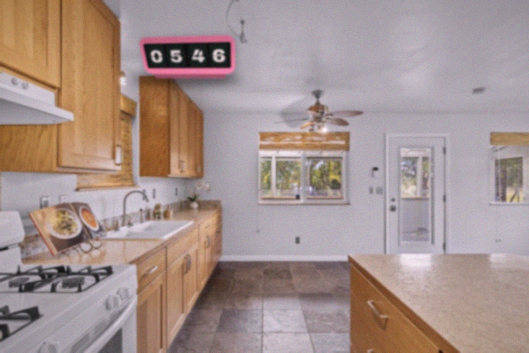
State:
5h46
